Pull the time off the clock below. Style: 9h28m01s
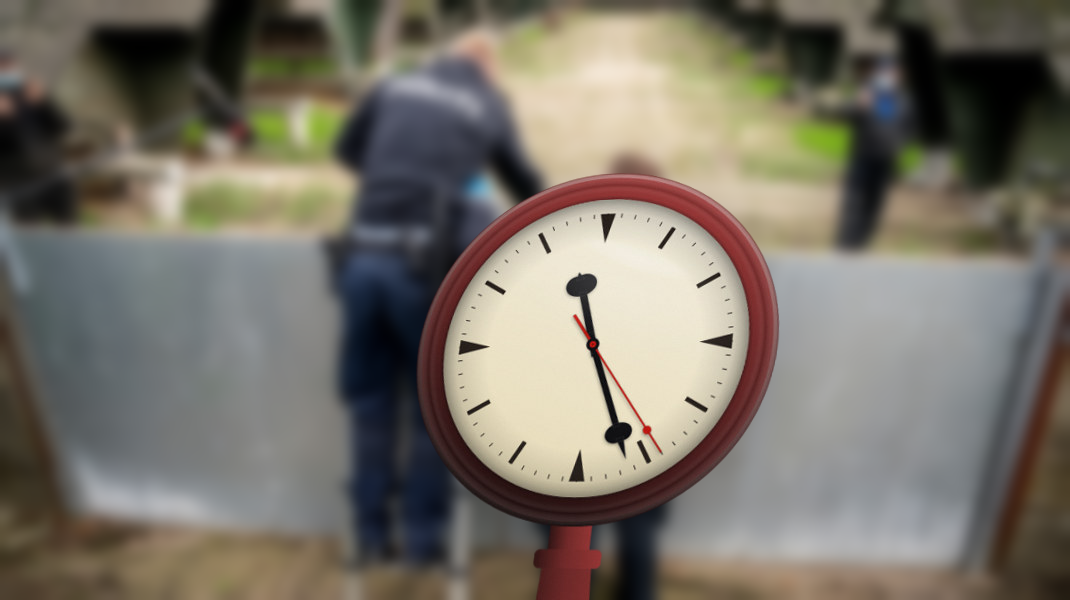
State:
11h26m24s
